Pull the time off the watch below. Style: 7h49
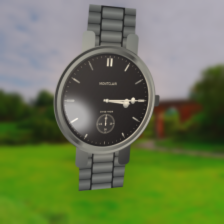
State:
3h15
